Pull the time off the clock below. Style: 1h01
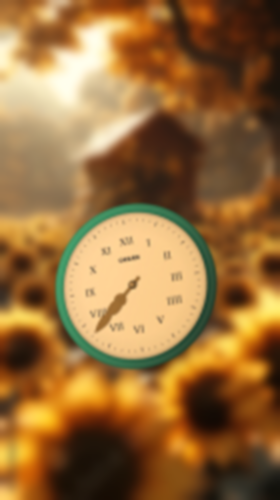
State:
7h38
